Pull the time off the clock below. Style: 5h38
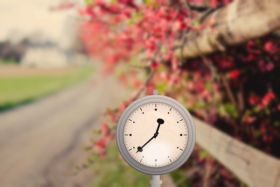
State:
12h38
